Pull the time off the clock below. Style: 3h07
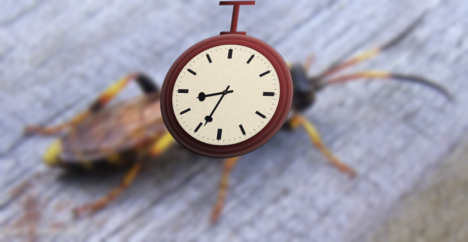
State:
8h34
